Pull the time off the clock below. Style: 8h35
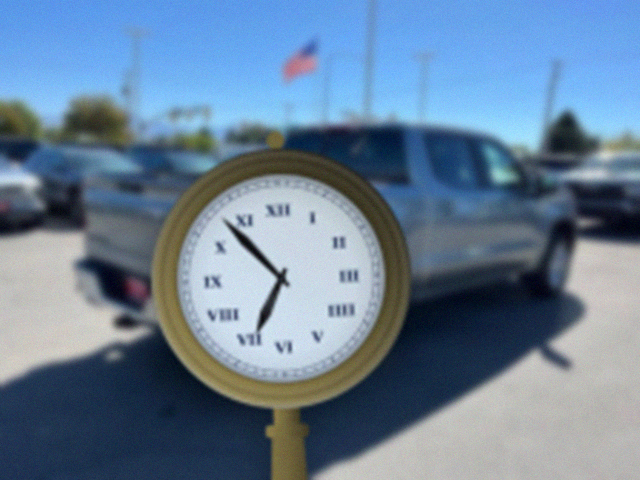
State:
6h53
